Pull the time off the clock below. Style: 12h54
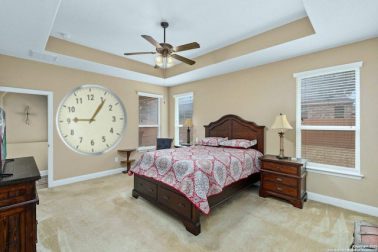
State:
9h06
